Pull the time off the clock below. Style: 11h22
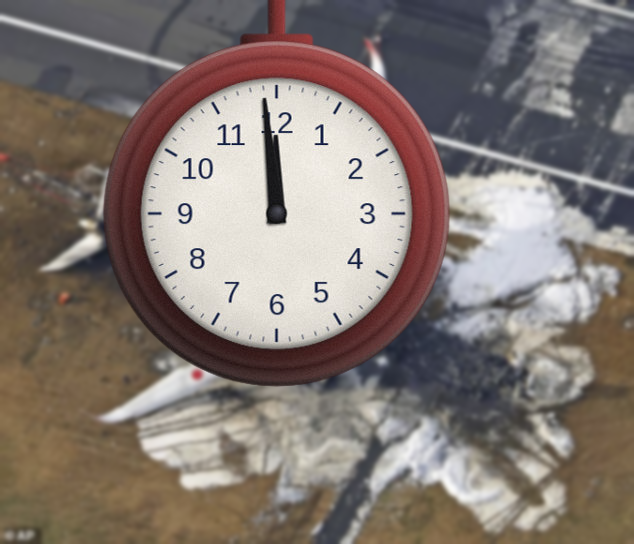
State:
11h59
